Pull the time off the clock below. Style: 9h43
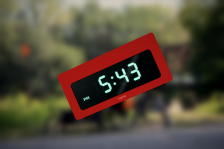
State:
5h43
